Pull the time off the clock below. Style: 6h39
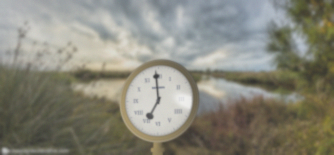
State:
6h59
